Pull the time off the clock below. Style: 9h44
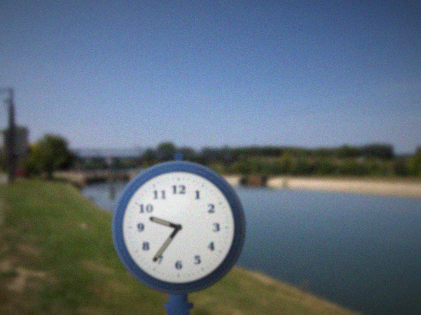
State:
9h36
